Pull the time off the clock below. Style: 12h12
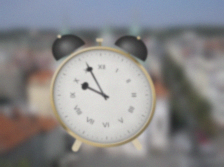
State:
9h56
